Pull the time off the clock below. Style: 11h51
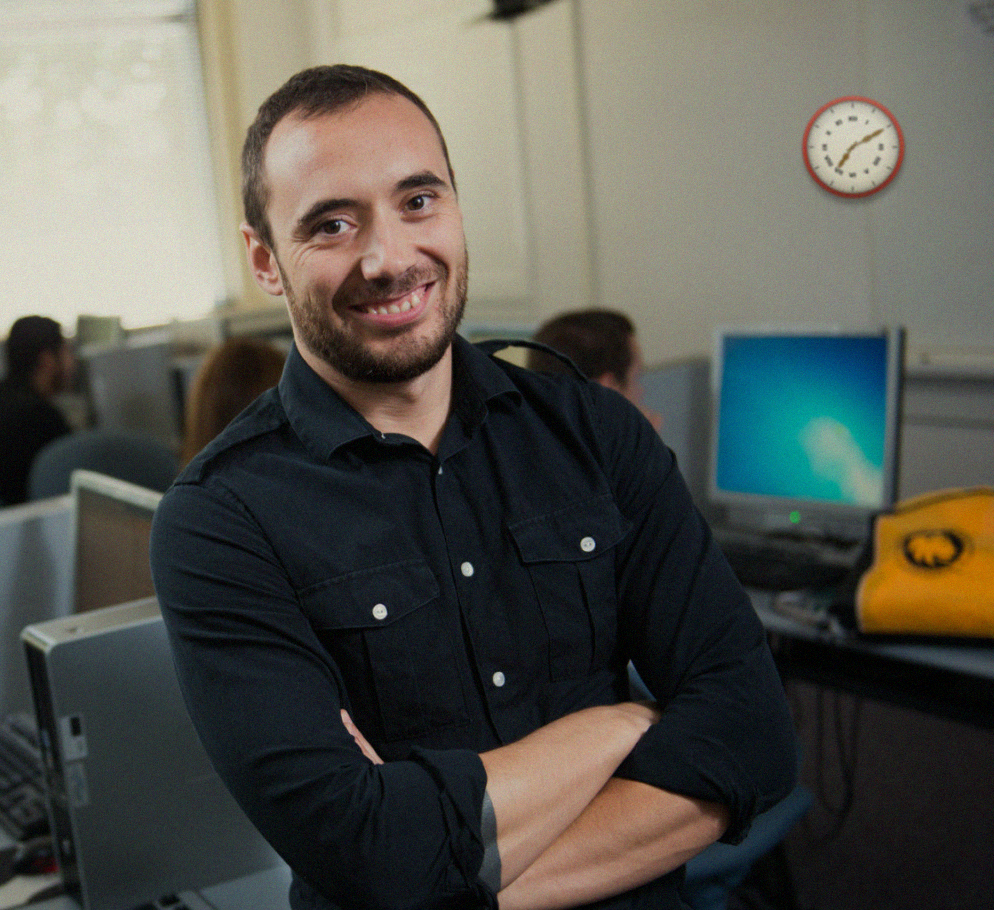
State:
7h10
